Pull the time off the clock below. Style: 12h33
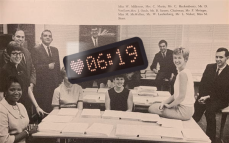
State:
6h19
